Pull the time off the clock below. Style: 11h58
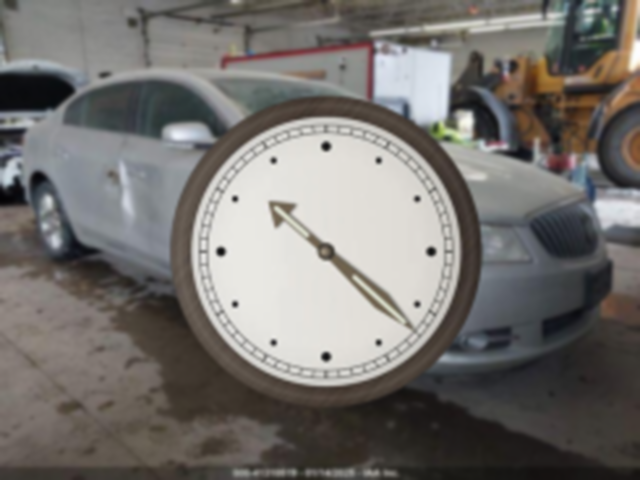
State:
10h22
